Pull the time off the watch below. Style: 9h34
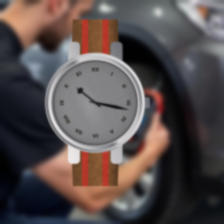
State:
10h17
